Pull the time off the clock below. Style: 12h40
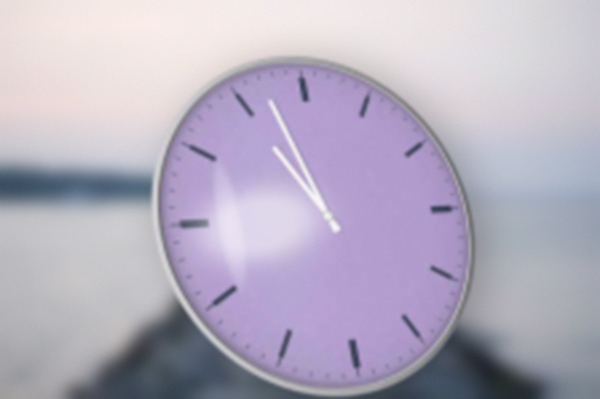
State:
10h57
